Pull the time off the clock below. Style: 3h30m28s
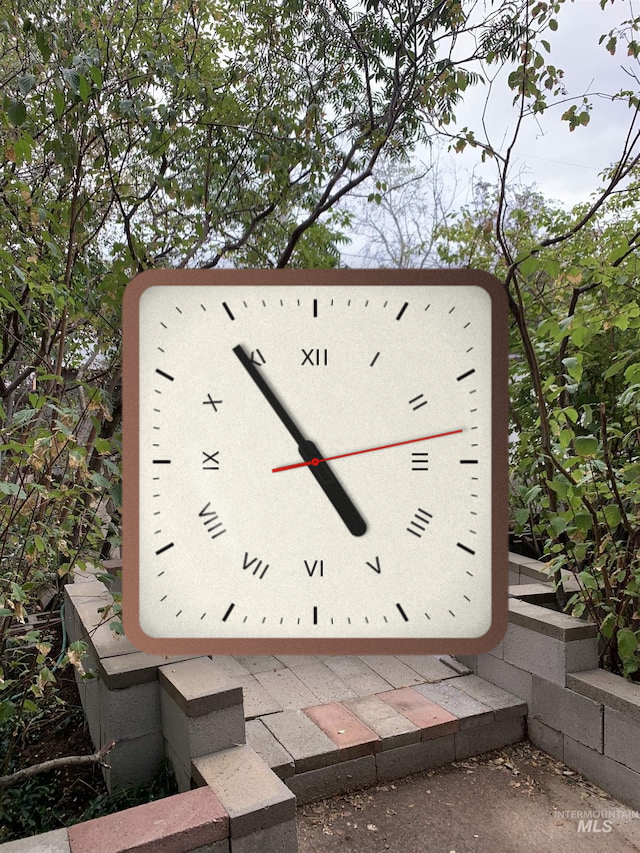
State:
4h54m13s
